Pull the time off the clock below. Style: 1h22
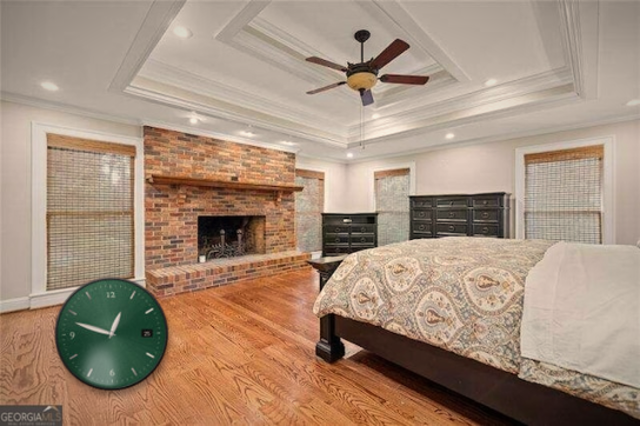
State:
12h48
